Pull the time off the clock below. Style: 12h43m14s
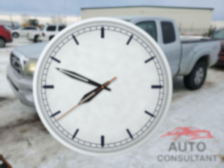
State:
7h48m39s
